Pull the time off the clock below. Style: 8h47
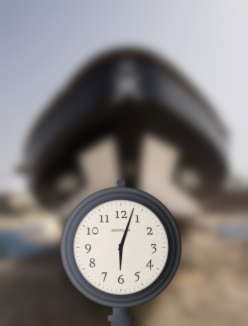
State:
6h03
